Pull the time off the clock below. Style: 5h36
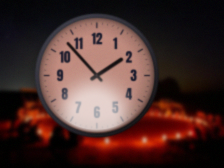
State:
1h53
